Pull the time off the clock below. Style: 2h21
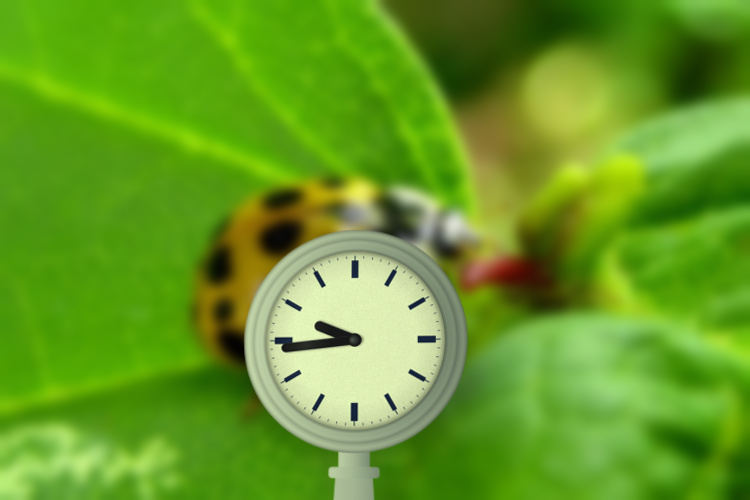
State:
9h44
